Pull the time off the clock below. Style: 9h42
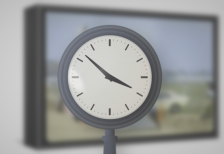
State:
3h52
